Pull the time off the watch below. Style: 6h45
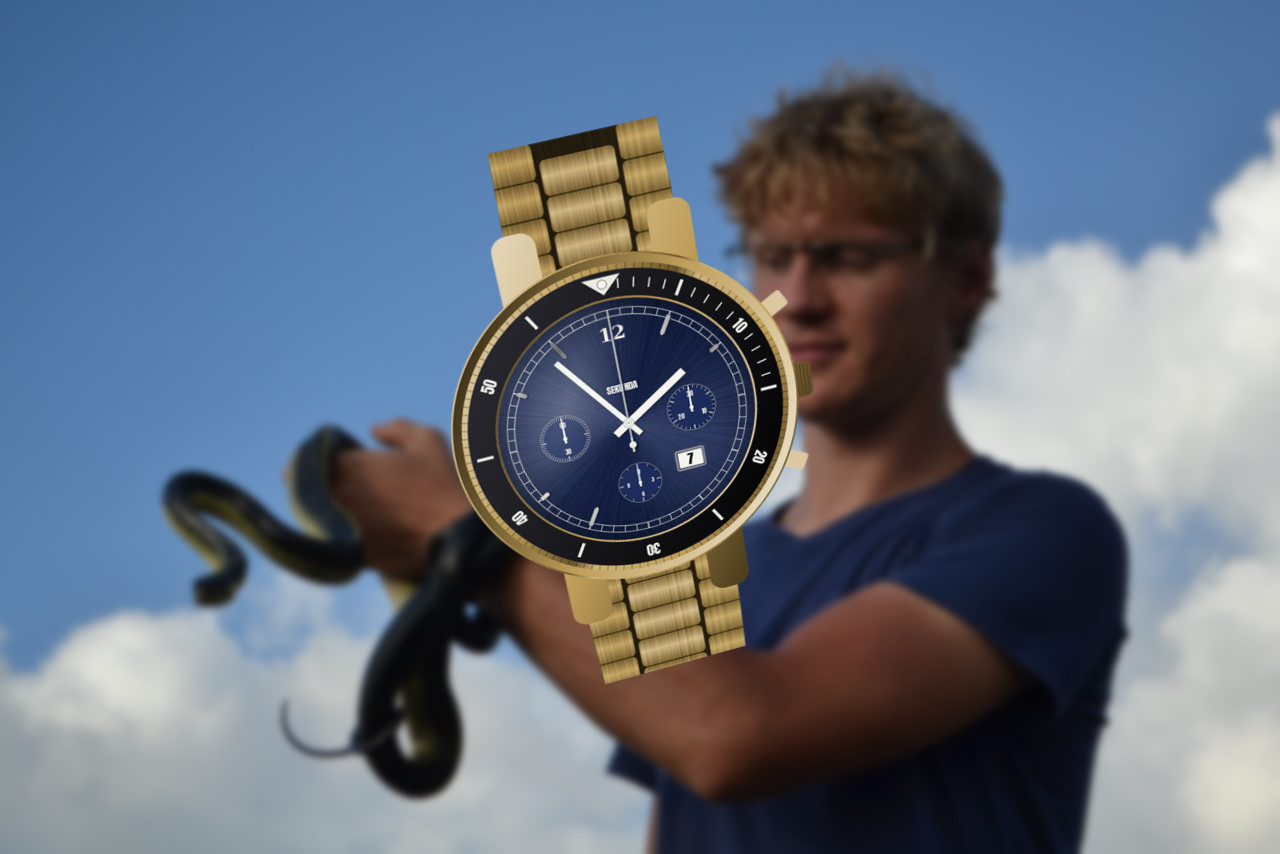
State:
1h54
